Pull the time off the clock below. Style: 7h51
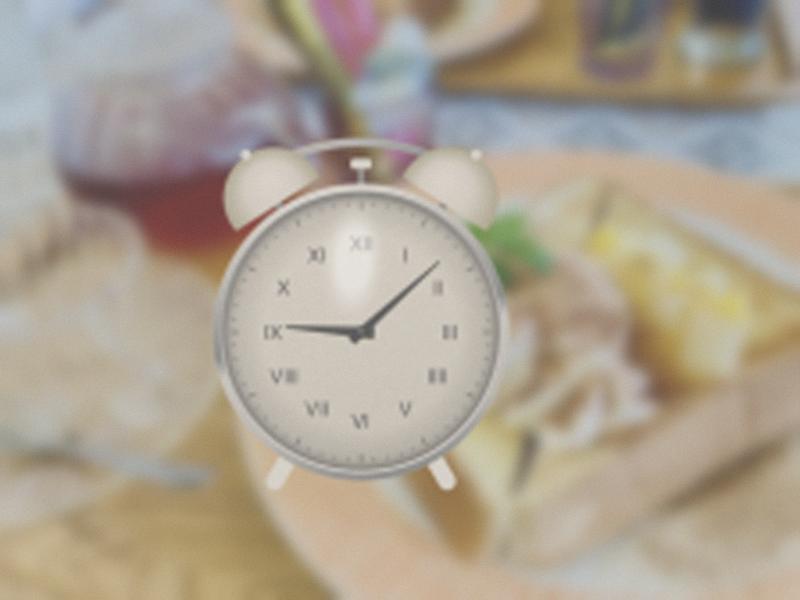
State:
9h08
